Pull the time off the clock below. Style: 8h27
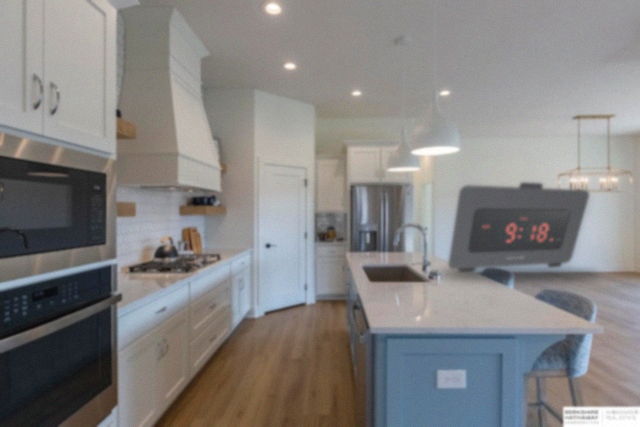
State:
9h18
